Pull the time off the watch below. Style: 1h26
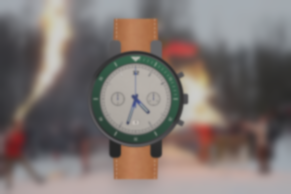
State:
4h33
